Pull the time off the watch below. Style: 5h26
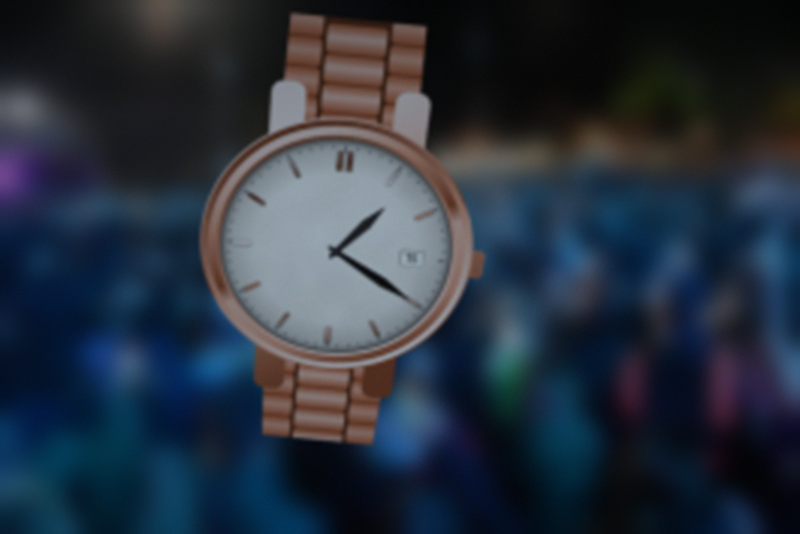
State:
1h20
